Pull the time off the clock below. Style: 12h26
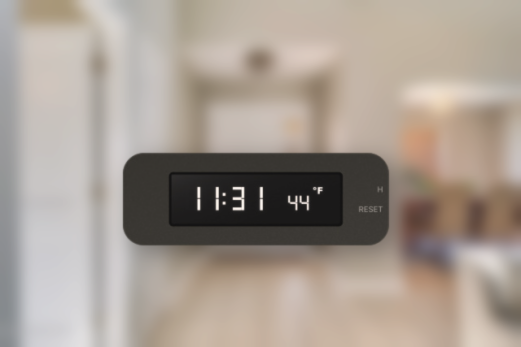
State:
11h31
